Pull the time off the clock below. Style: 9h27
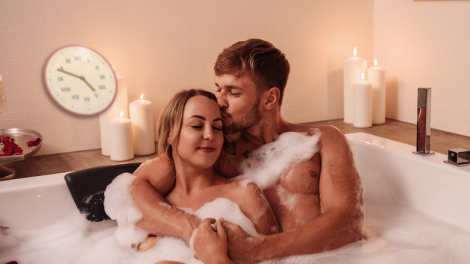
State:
4h49
